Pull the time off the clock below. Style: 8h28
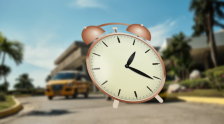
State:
1h21
